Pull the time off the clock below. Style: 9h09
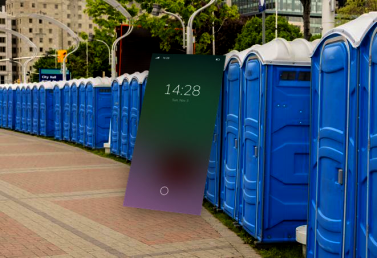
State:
14h28
